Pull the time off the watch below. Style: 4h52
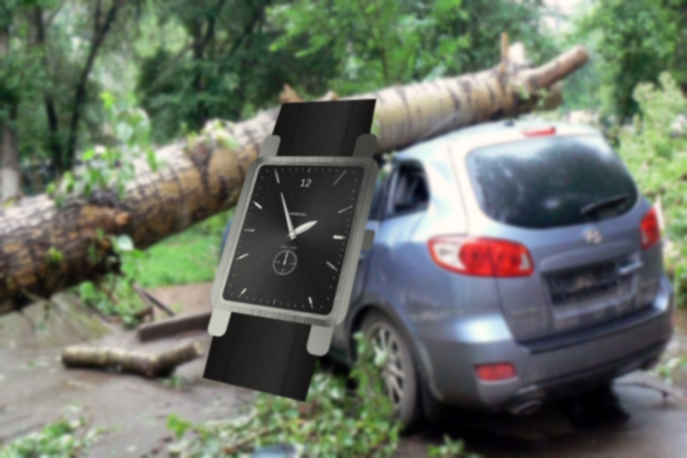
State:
1h55
